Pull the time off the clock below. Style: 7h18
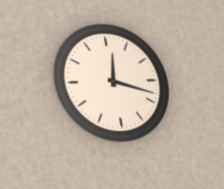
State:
12h18
